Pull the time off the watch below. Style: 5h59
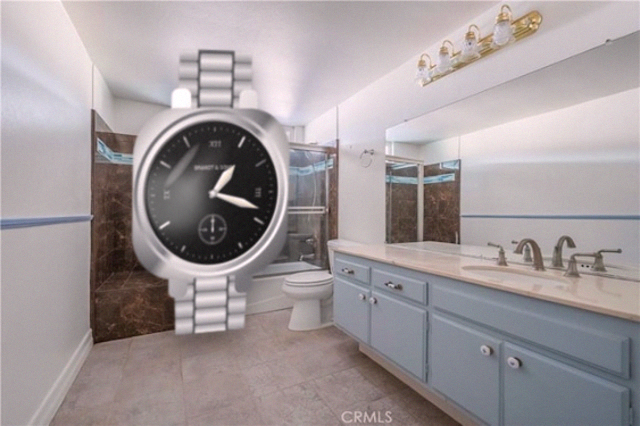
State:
1h18
